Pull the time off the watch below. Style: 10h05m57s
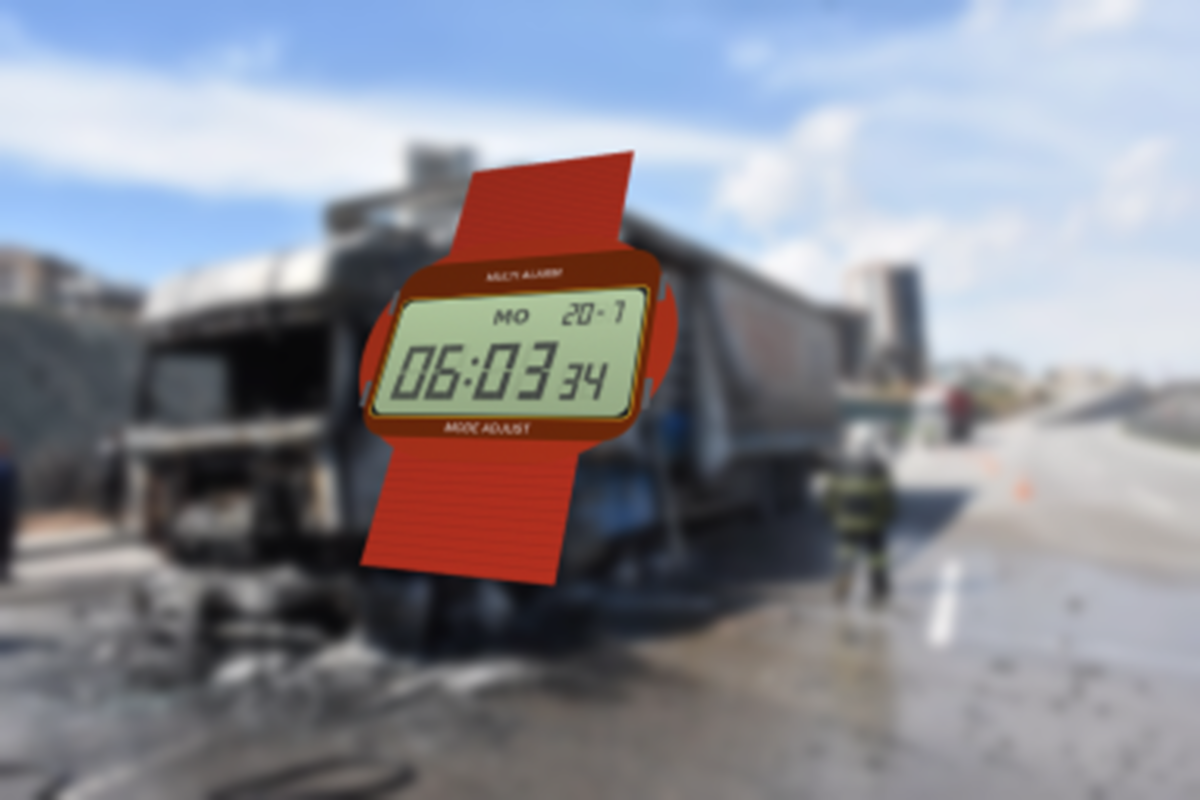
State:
6h03m34s
